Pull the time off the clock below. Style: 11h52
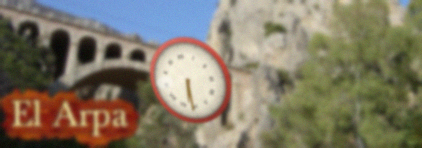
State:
6h31
